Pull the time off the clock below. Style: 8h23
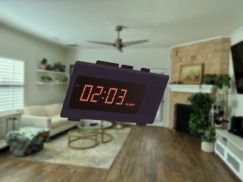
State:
2h03
